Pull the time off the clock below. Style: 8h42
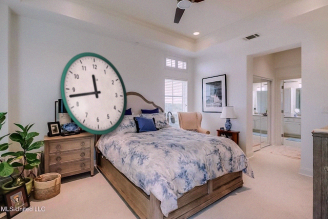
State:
11h43
